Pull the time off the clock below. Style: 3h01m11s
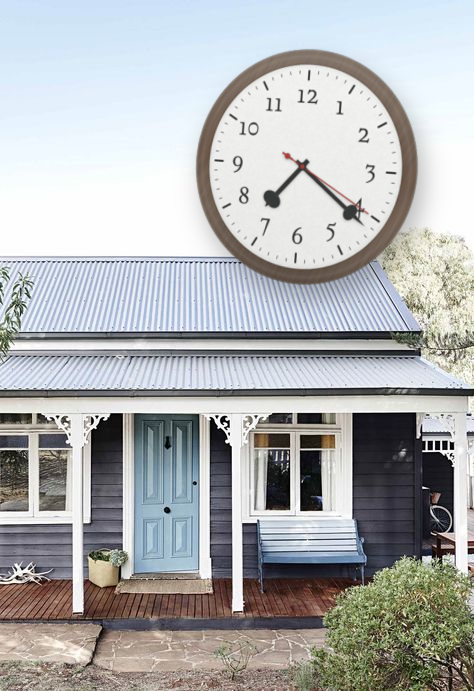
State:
7h21m20s
